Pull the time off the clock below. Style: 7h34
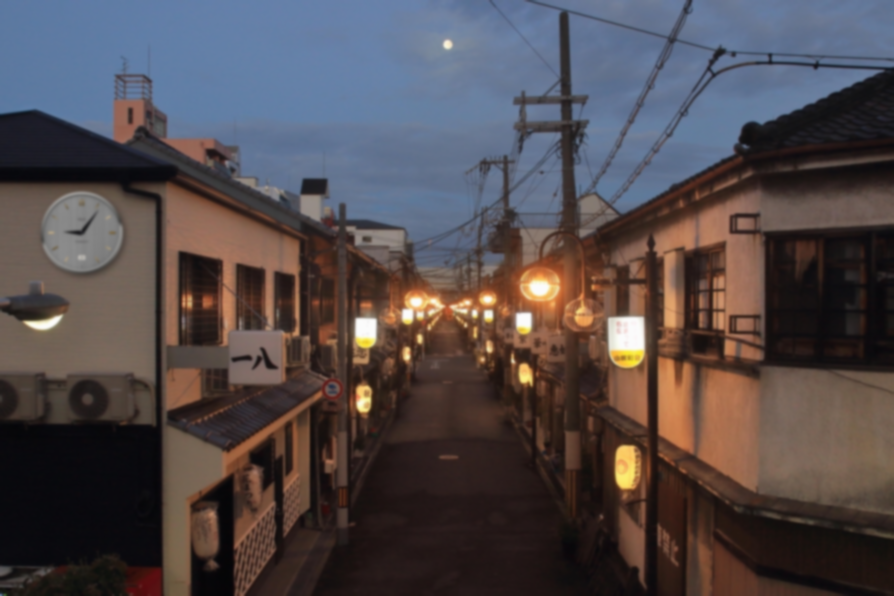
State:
9h06
